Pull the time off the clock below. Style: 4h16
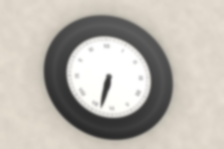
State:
6h33
